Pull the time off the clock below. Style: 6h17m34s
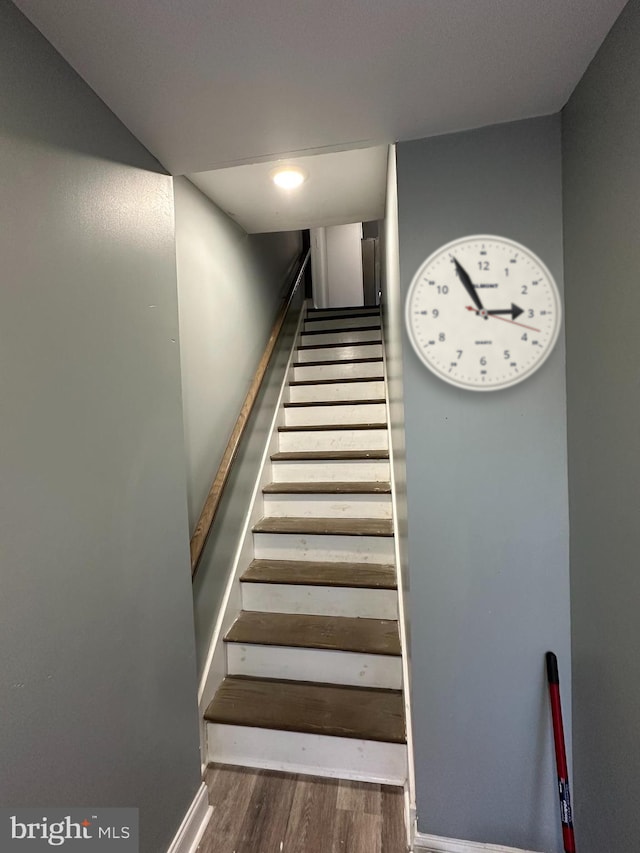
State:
2h55m18s
